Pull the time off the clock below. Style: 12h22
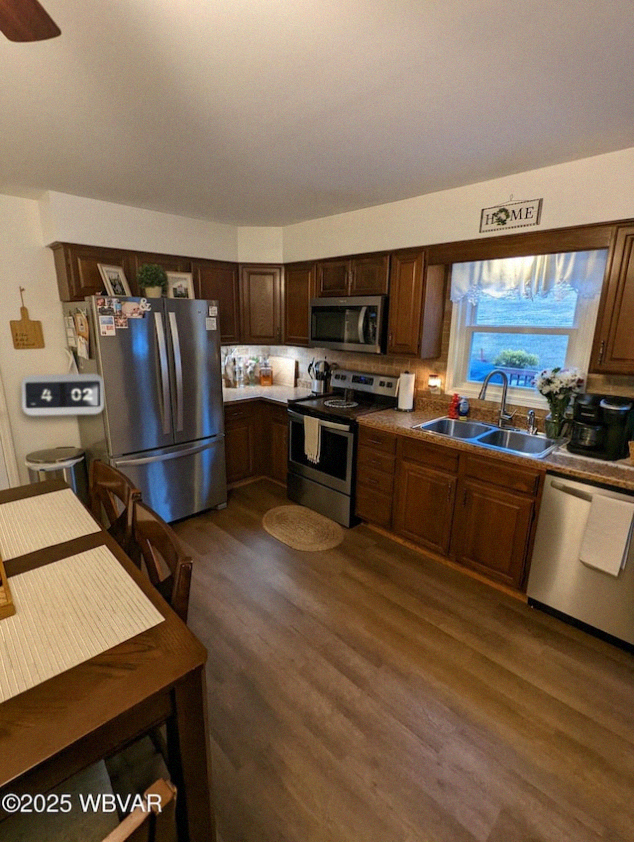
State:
4h02
